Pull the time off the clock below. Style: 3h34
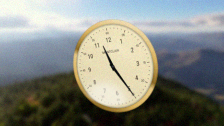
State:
11h25
